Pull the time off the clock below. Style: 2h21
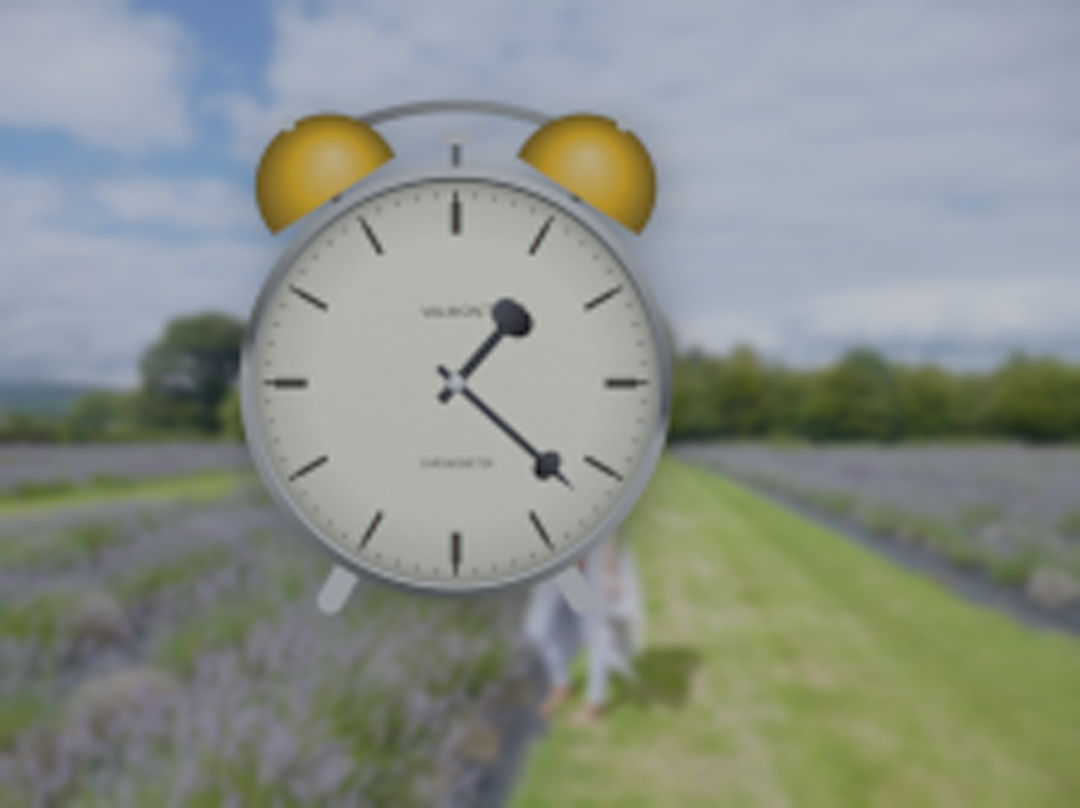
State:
1h22
